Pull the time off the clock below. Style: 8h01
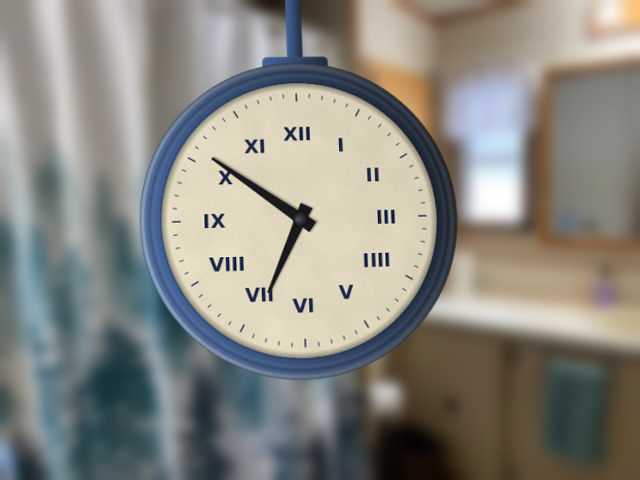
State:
6h51
